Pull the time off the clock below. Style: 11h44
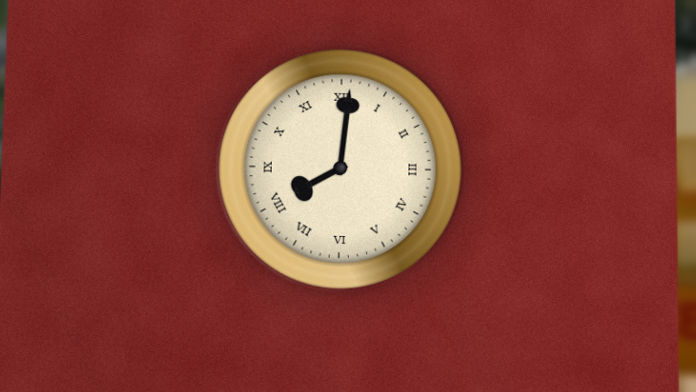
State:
8h01
